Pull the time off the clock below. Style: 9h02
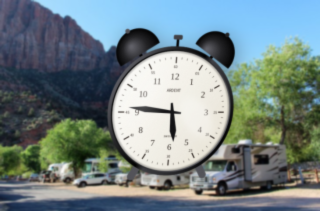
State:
5h46
